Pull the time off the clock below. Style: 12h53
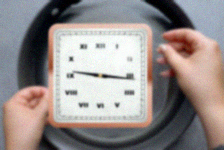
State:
9h16
